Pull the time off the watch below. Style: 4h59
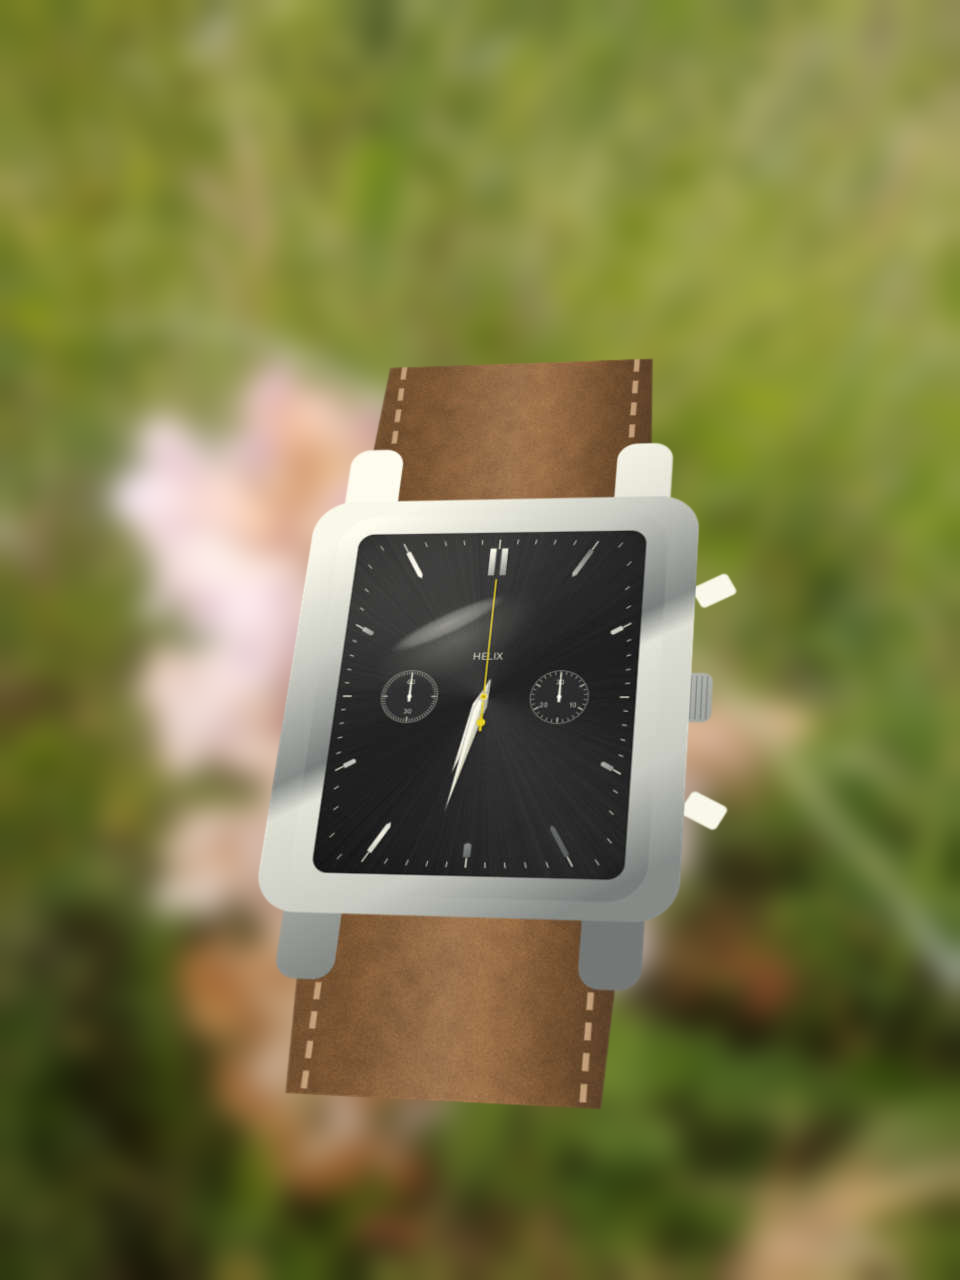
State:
6h32
